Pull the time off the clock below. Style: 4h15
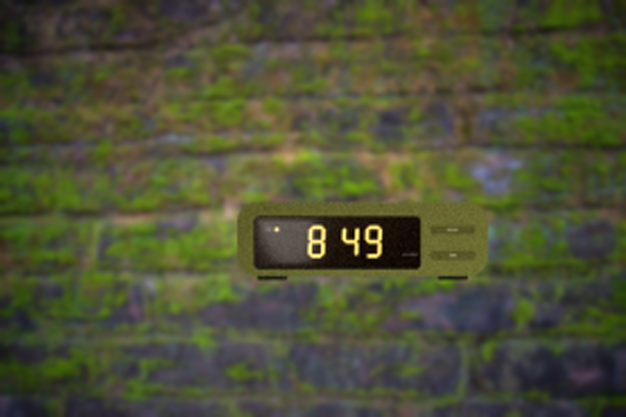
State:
8h49
